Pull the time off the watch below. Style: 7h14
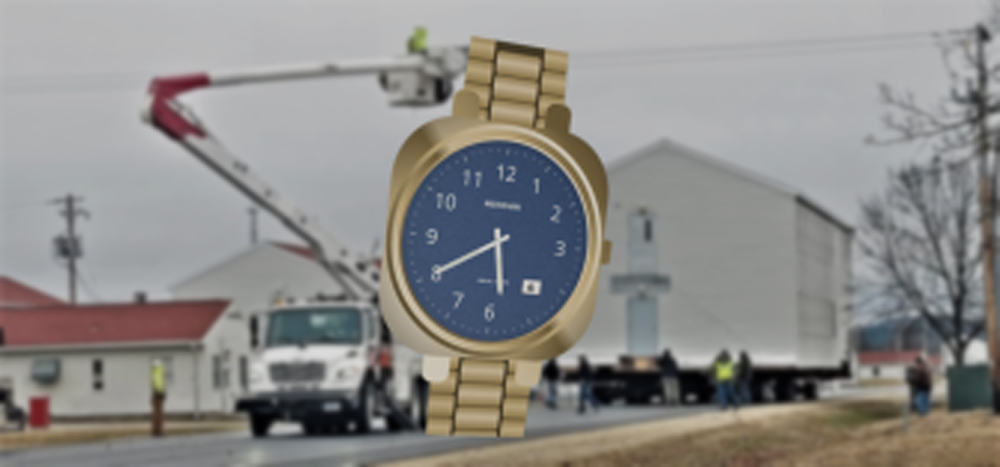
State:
5h40
